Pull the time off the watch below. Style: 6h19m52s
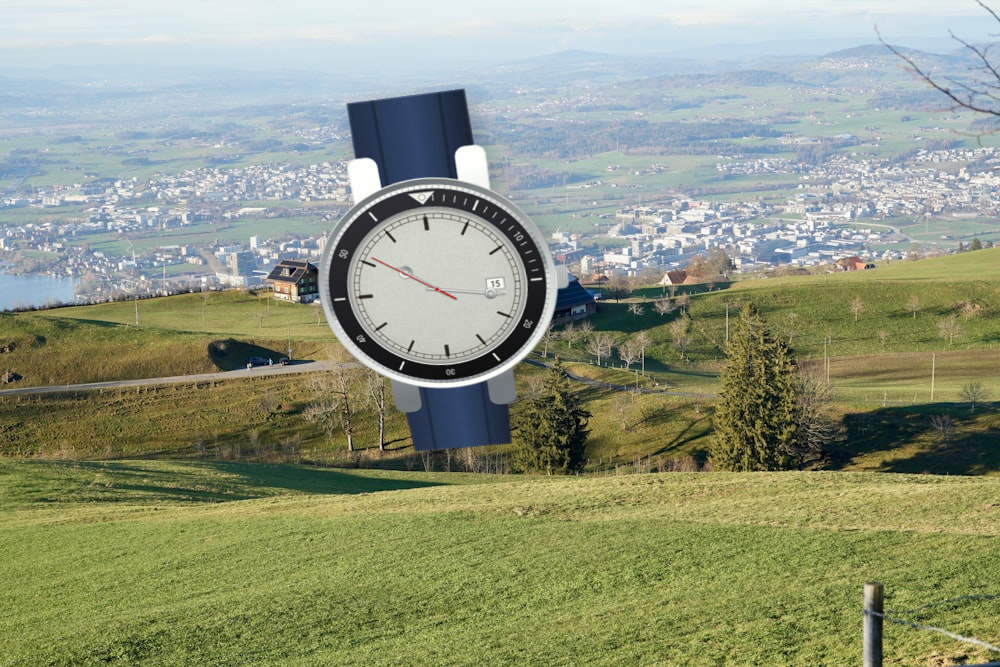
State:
10h16m51s
